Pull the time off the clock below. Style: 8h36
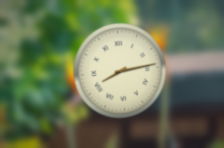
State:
8h14
